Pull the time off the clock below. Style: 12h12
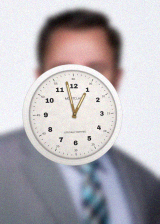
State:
12h58
